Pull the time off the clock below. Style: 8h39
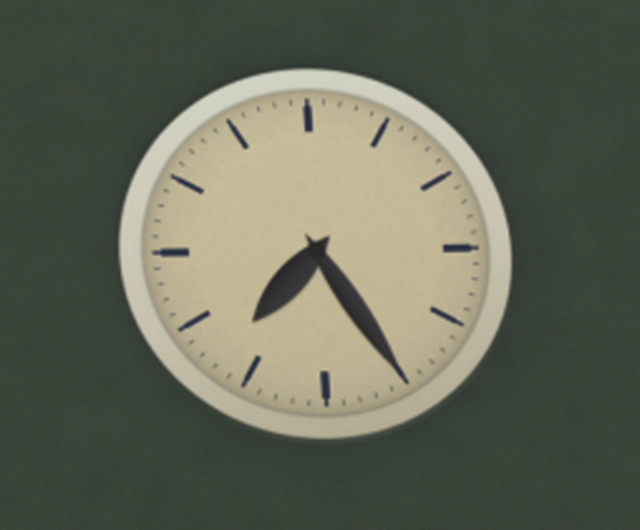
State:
7h25
